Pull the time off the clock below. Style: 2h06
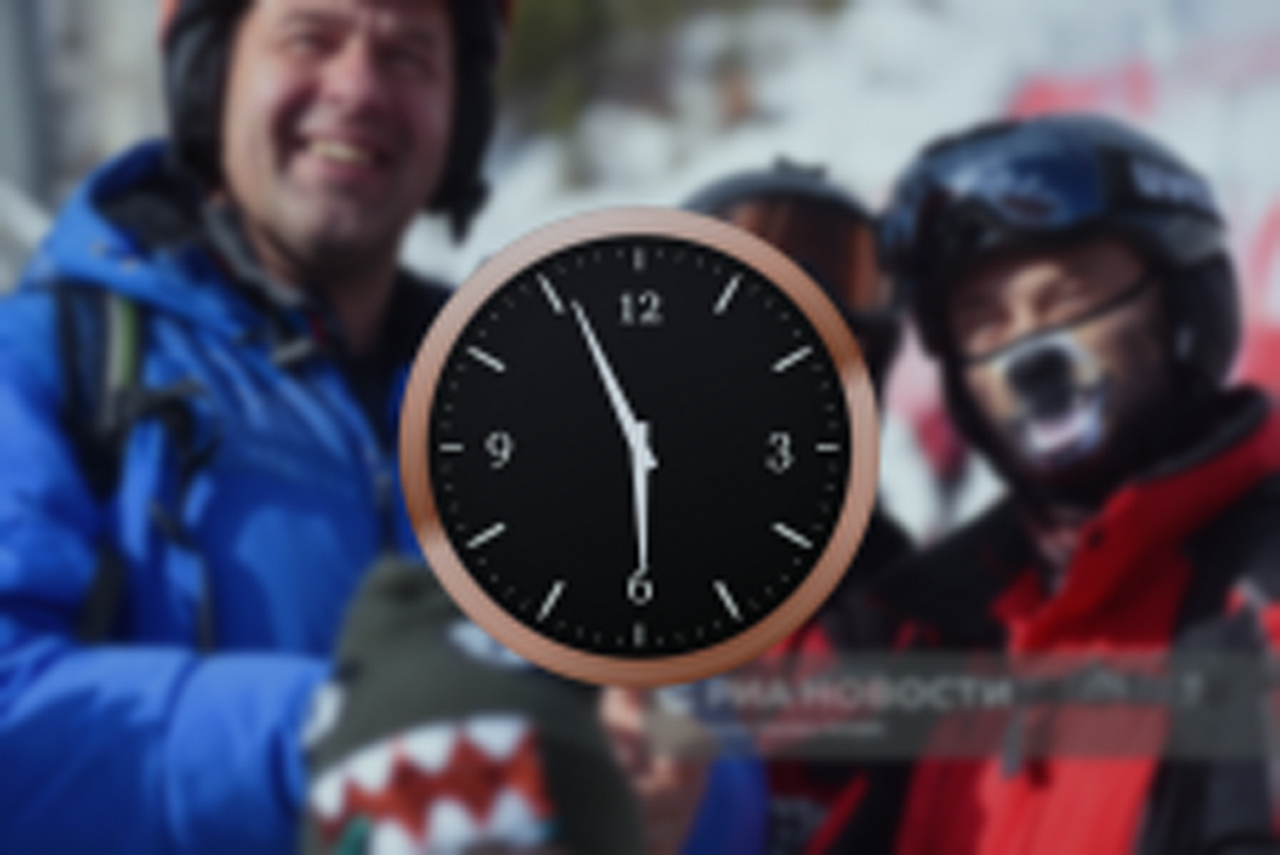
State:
5h56
